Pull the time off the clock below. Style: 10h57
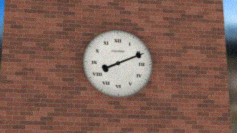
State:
8h11
